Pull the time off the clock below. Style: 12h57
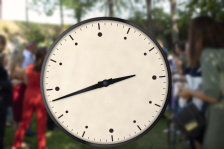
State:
2h43
